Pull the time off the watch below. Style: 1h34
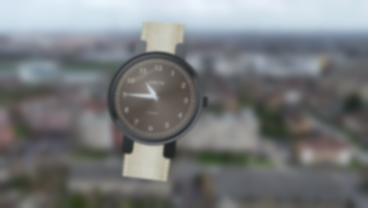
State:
10h45
